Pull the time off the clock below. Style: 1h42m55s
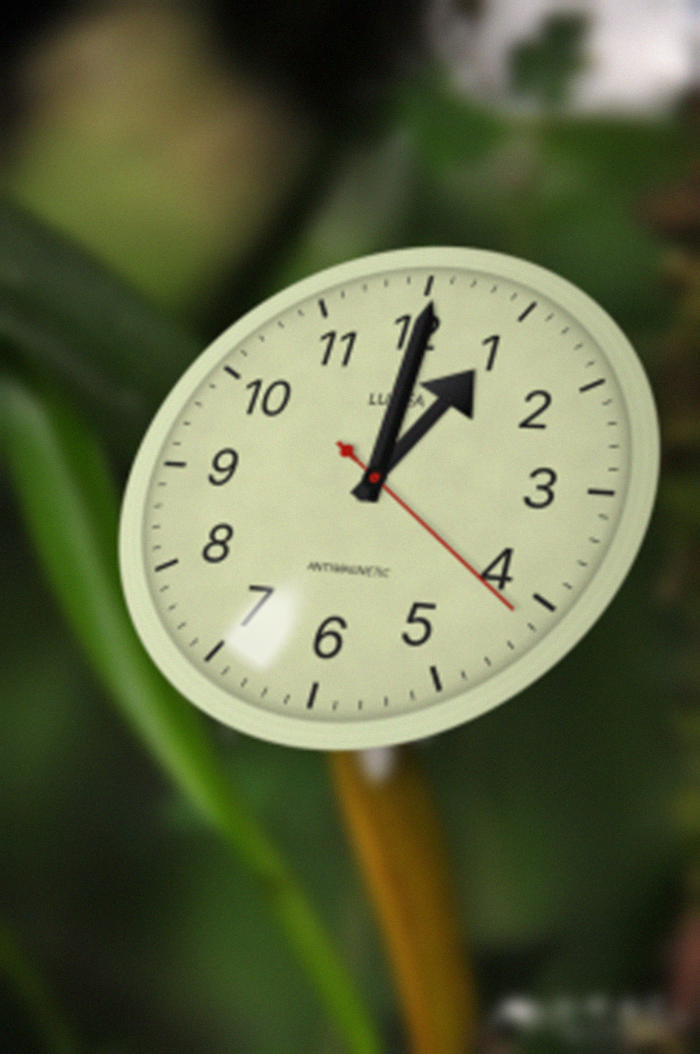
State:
1h00m21s
